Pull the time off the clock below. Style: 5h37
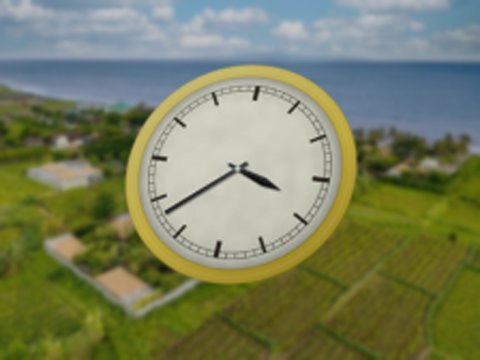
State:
3h38
